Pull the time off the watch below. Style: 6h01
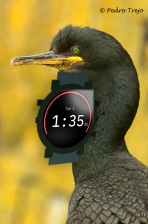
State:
1h35
